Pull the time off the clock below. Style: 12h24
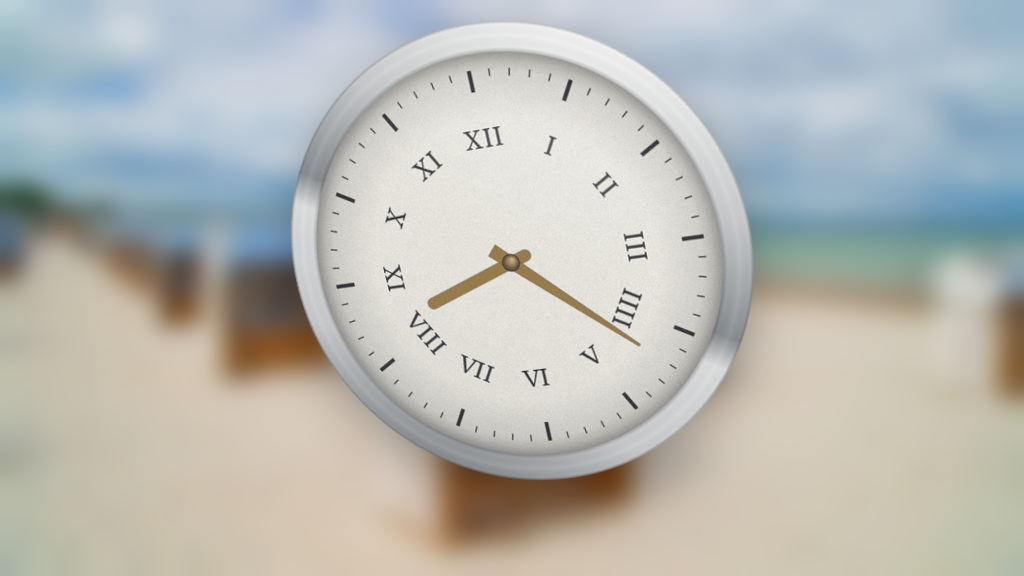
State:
8h22
